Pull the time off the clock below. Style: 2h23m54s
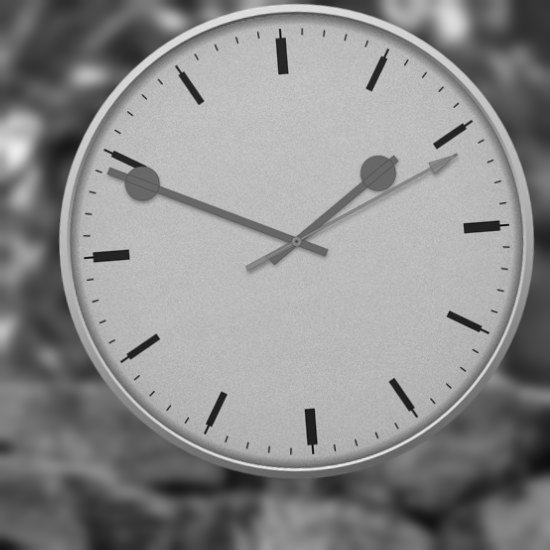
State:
1h49m11s
